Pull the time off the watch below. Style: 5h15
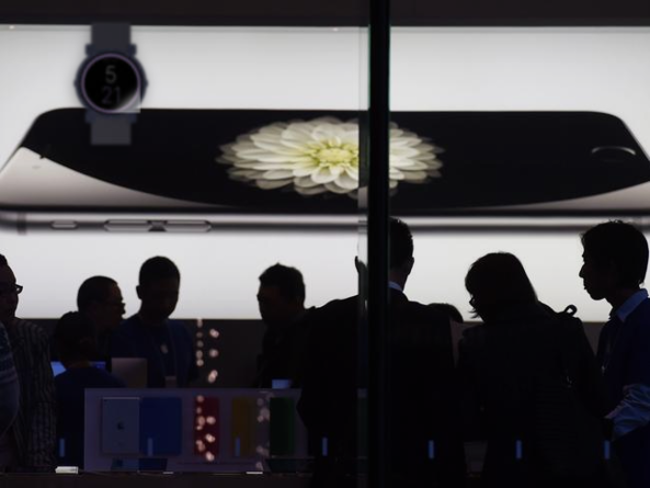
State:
5h21
